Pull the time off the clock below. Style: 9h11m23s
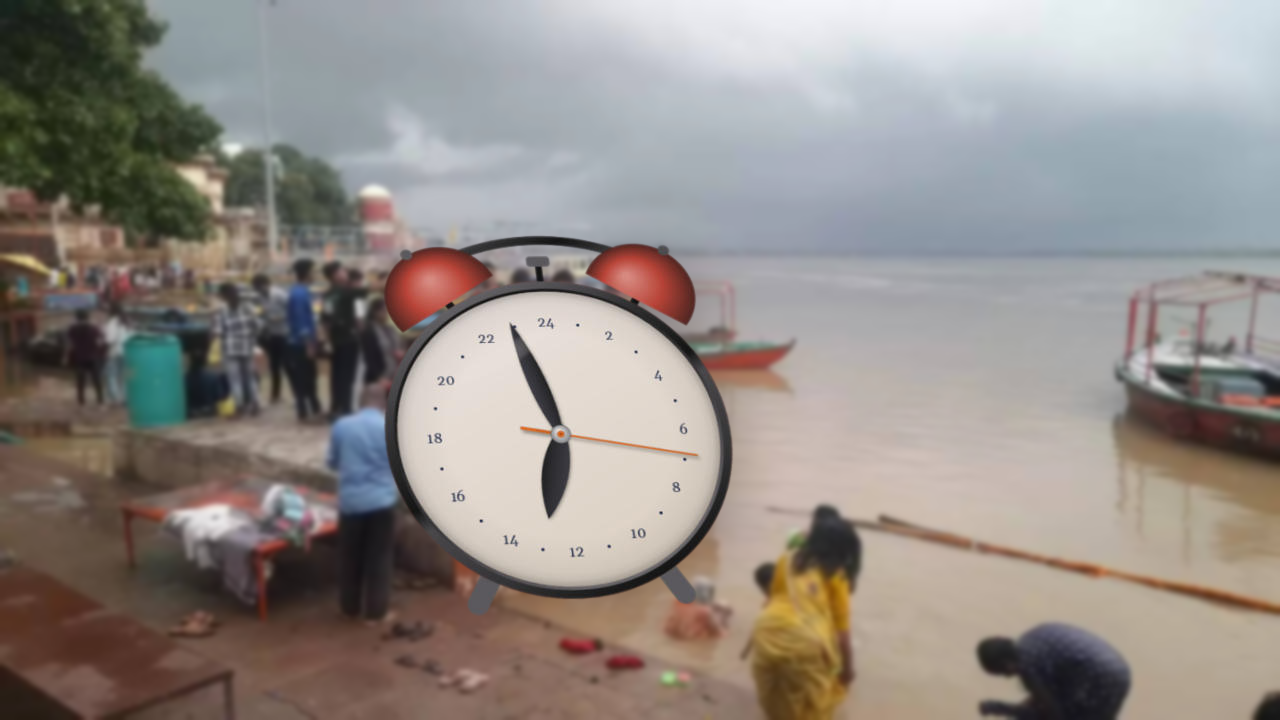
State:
12h57m17s
